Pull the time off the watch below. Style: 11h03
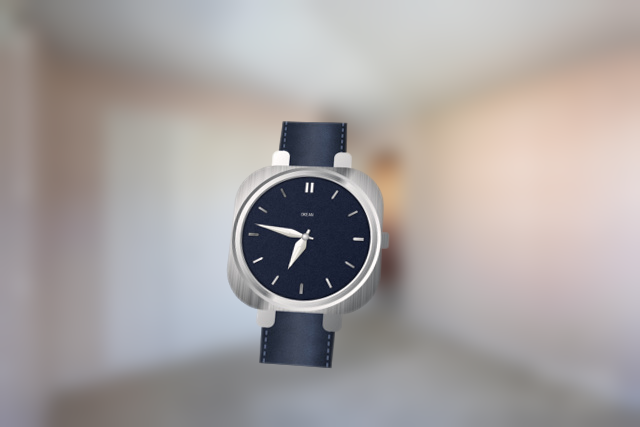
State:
6h47
